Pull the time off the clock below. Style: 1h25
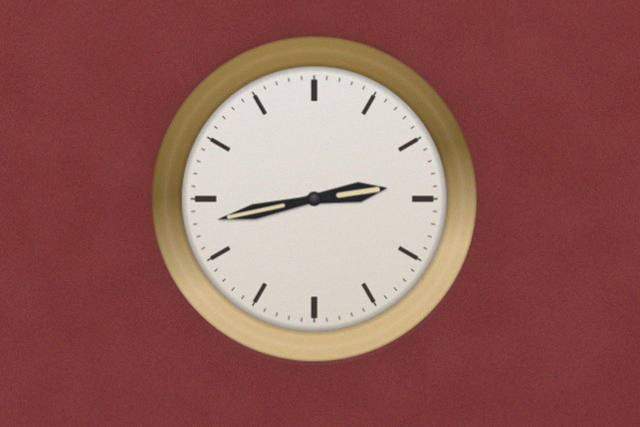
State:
2h43
